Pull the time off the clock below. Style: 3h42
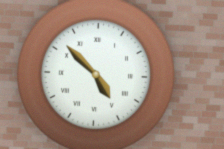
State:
4h52
